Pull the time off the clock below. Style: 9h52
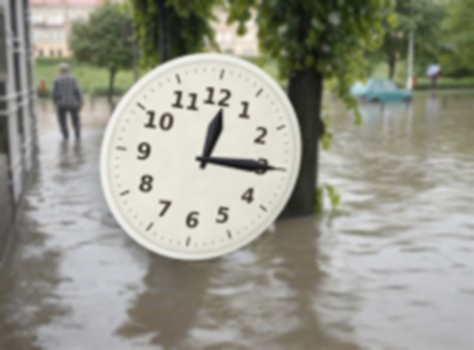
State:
12h15
